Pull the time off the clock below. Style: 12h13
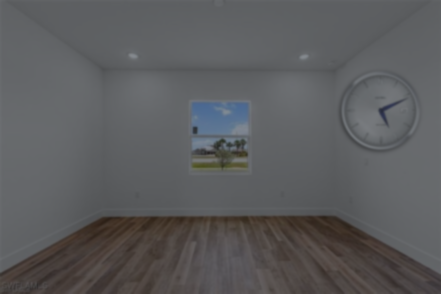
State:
5h11
